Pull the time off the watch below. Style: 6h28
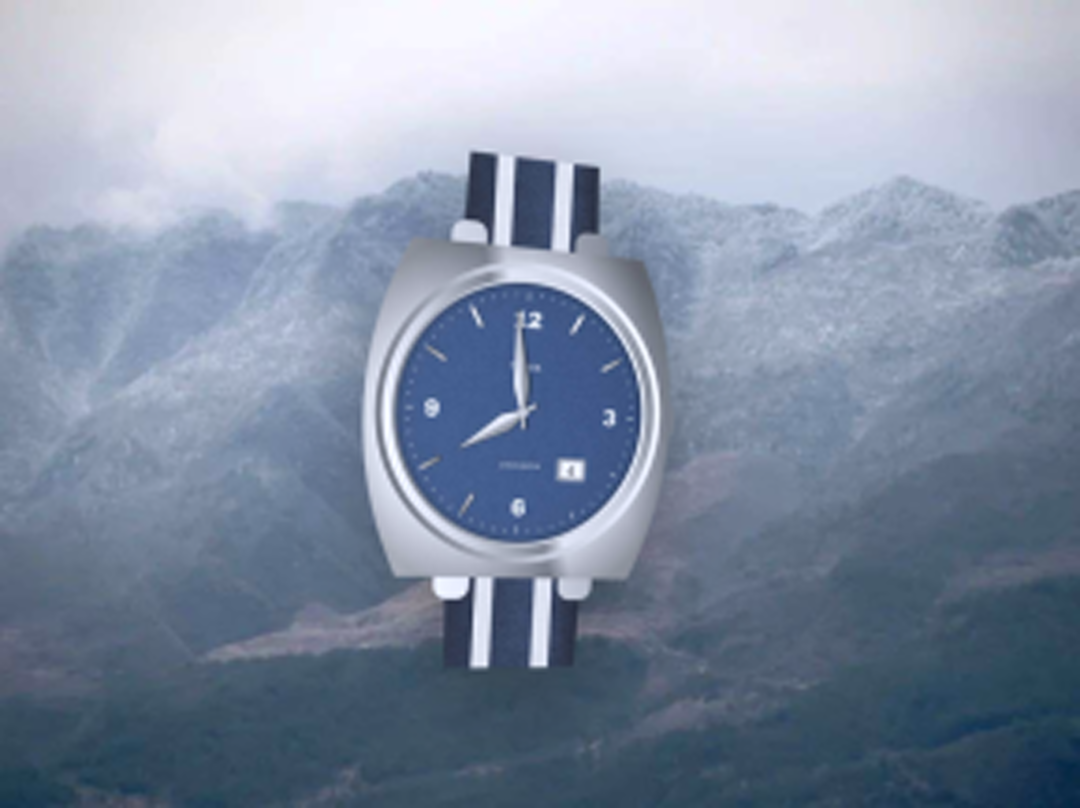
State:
7h59
